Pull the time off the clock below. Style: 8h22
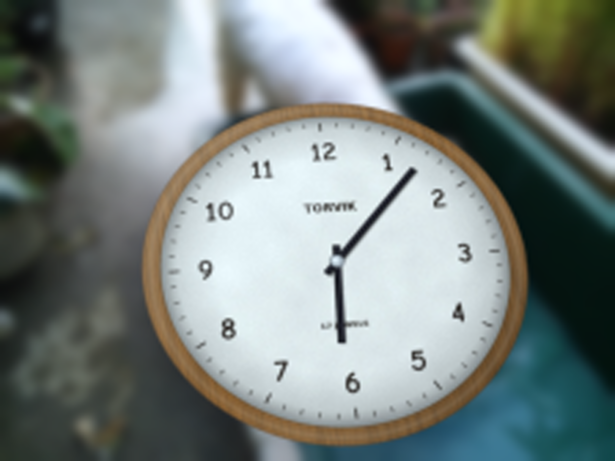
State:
6h07
